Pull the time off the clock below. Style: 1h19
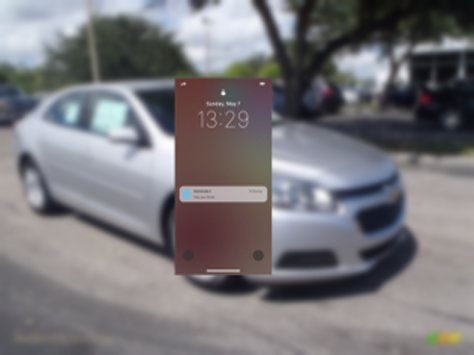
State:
13h29
